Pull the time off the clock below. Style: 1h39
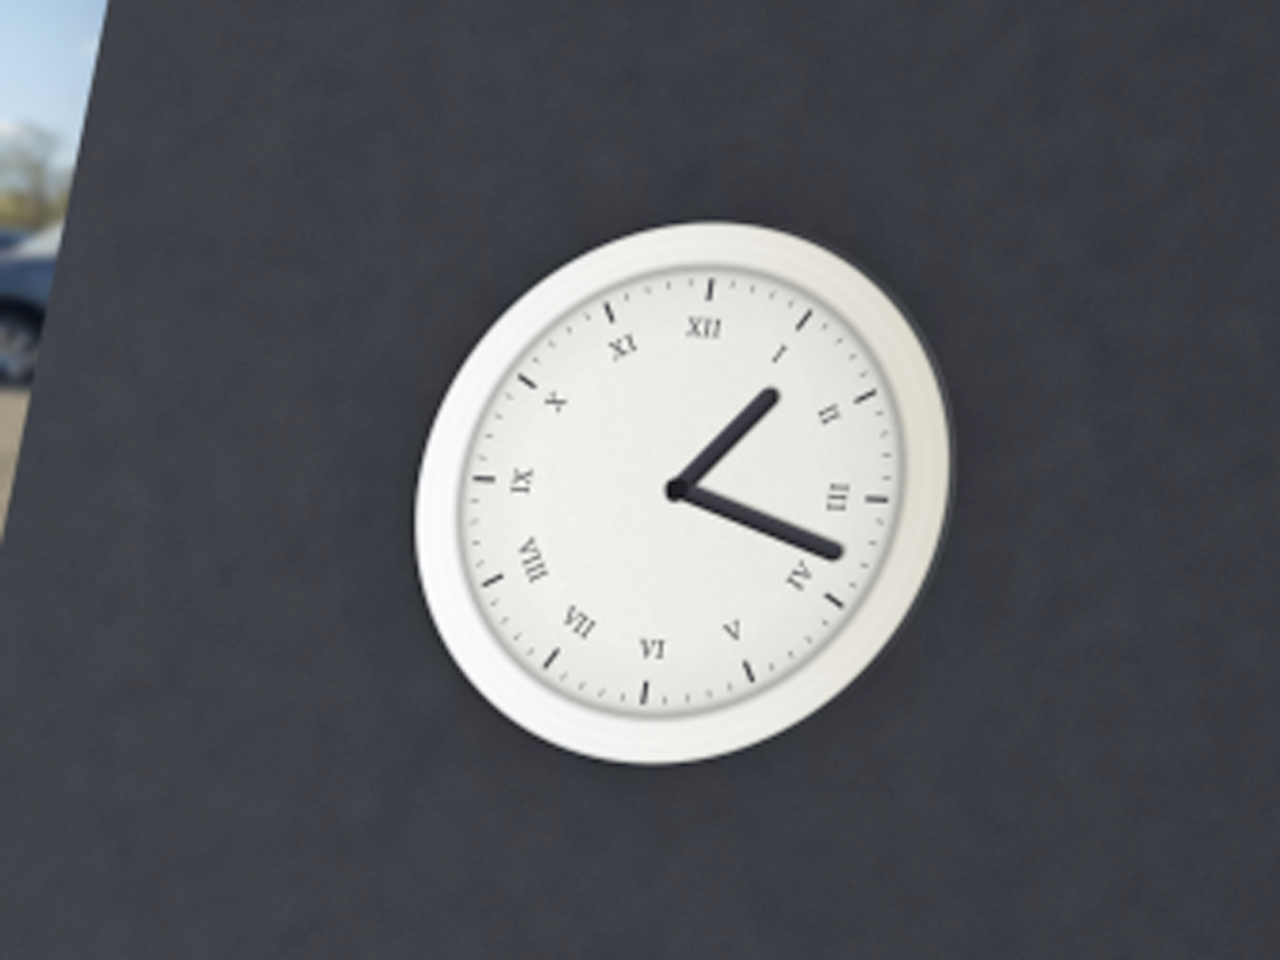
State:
1h18
